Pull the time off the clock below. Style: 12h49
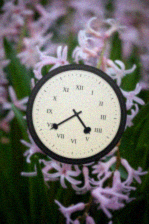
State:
4h39
